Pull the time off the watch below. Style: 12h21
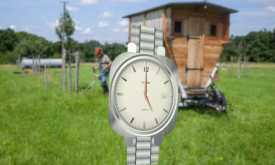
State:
5h00
